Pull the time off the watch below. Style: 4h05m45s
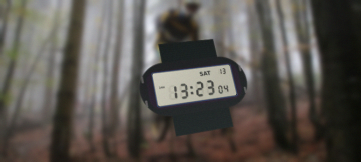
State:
13h23m04s
